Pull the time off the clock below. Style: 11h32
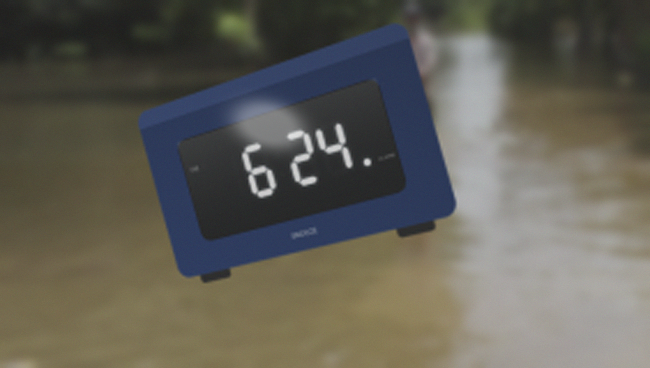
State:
6h24
